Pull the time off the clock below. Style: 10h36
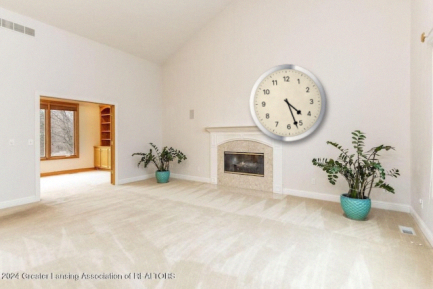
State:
4h27
